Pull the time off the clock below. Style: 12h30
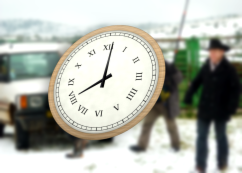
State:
8h01
